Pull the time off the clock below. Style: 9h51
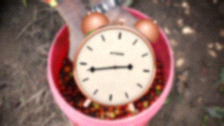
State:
2h43
